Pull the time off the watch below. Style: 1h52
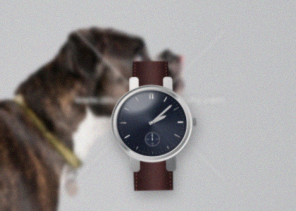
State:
2h08
